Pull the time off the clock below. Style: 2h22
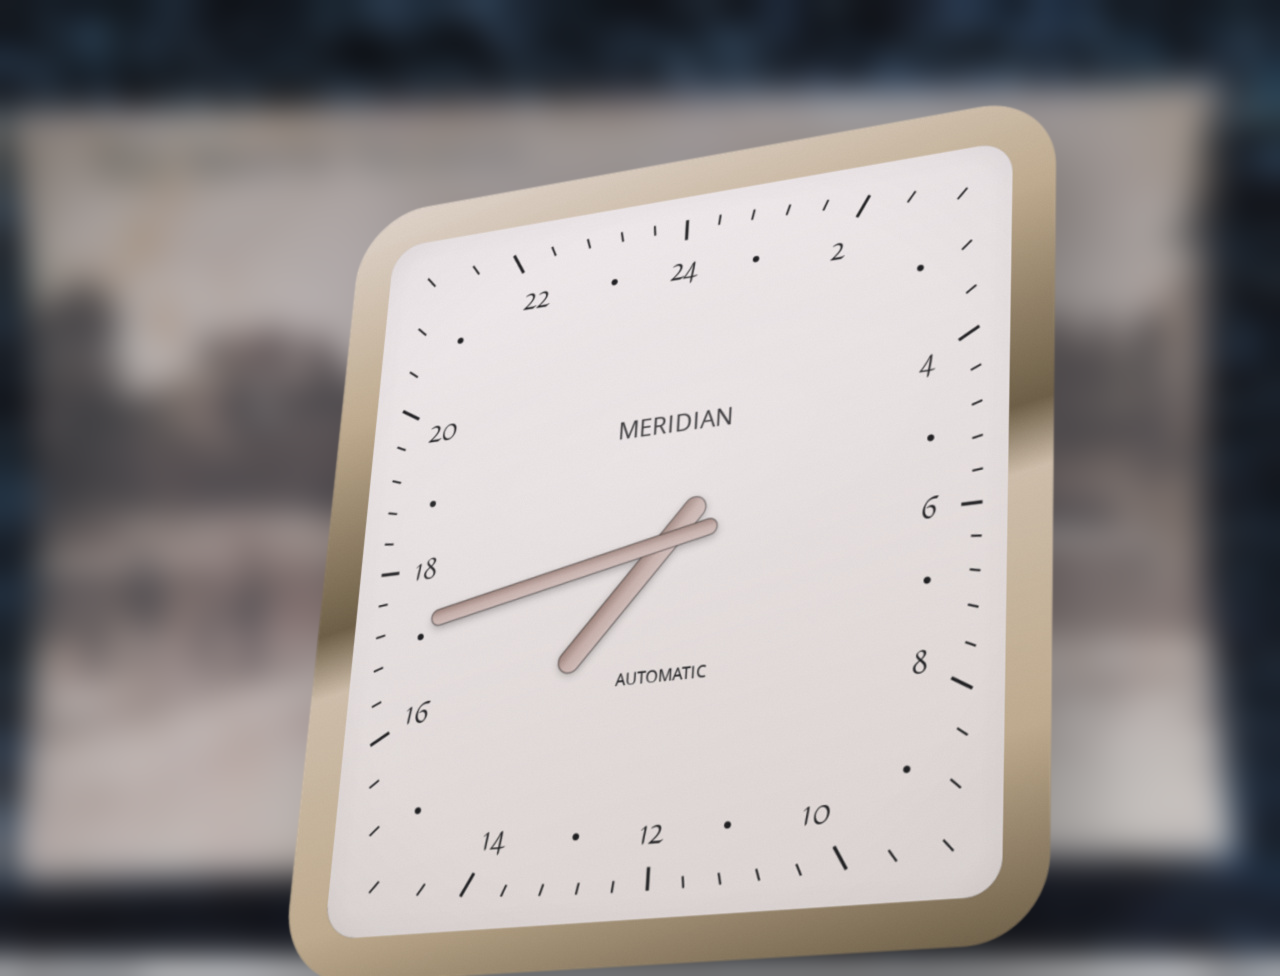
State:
14h43
